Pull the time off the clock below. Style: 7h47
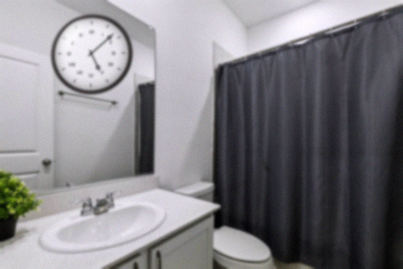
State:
5h08
